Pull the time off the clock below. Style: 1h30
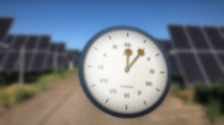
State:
12h06
